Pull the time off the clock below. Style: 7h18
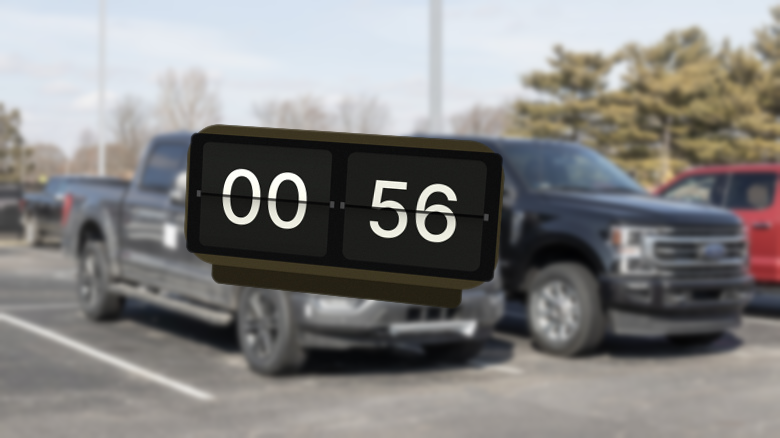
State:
0h56
